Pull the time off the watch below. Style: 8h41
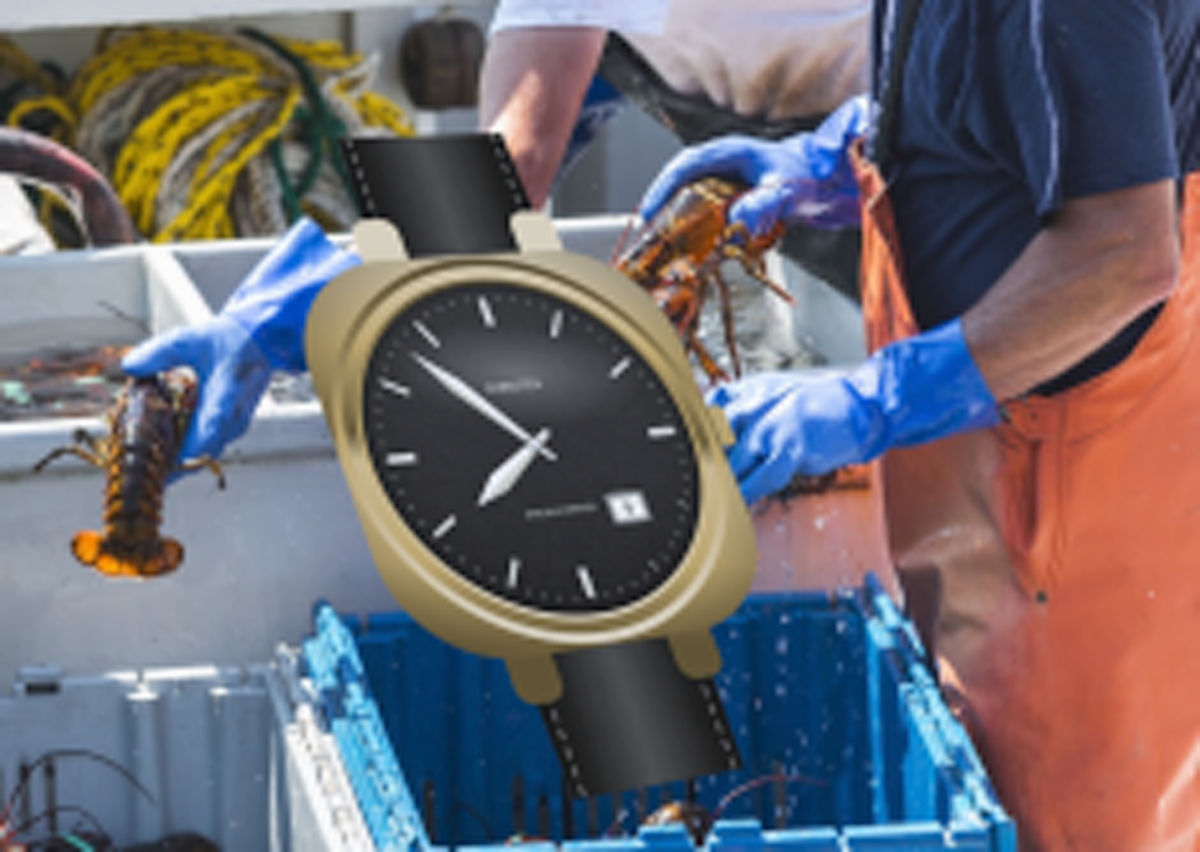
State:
7h53
